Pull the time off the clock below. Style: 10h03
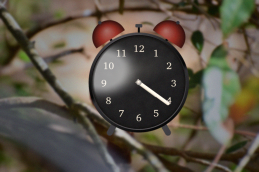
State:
4h21
